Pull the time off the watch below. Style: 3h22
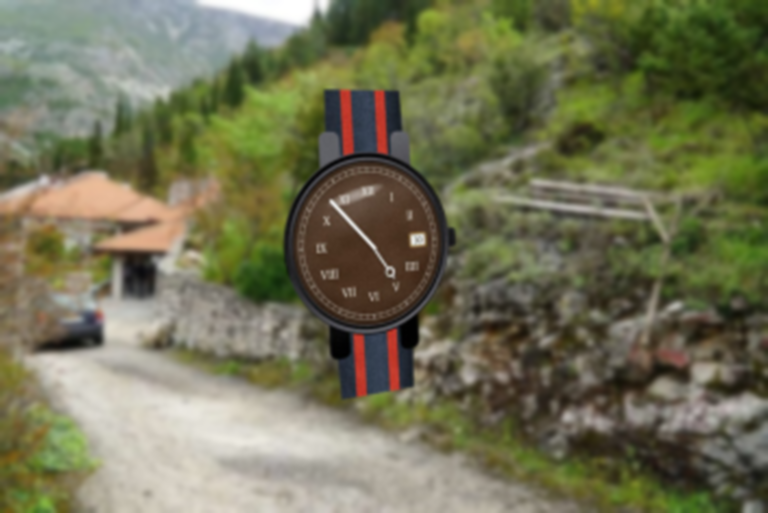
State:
4h53
